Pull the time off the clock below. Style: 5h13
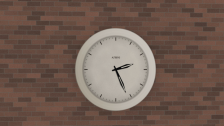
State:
2h26
